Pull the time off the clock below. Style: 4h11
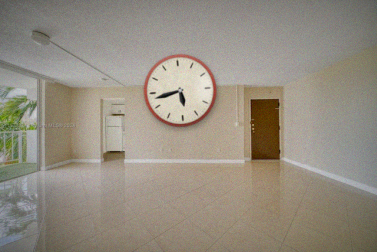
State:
5h43
